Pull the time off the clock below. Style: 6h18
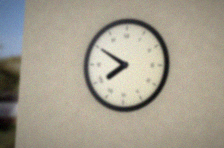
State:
7h50
